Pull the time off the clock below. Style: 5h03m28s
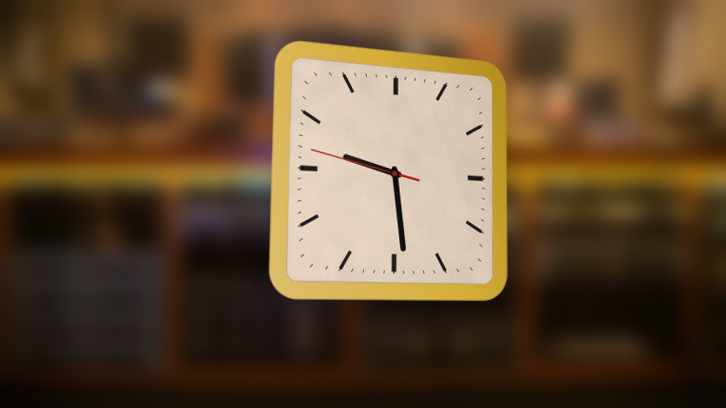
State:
9h28m47s
